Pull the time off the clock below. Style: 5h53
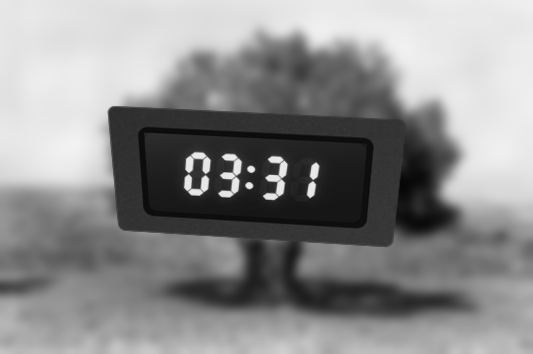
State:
3h31
